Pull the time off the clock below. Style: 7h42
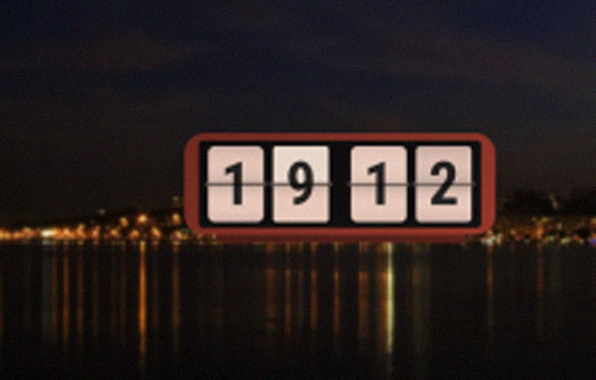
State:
19h12
